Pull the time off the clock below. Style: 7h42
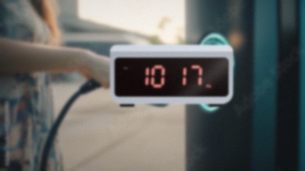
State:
10h17
